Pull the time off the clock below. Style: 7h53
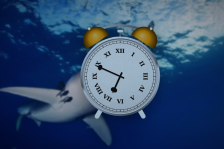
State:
6h49
